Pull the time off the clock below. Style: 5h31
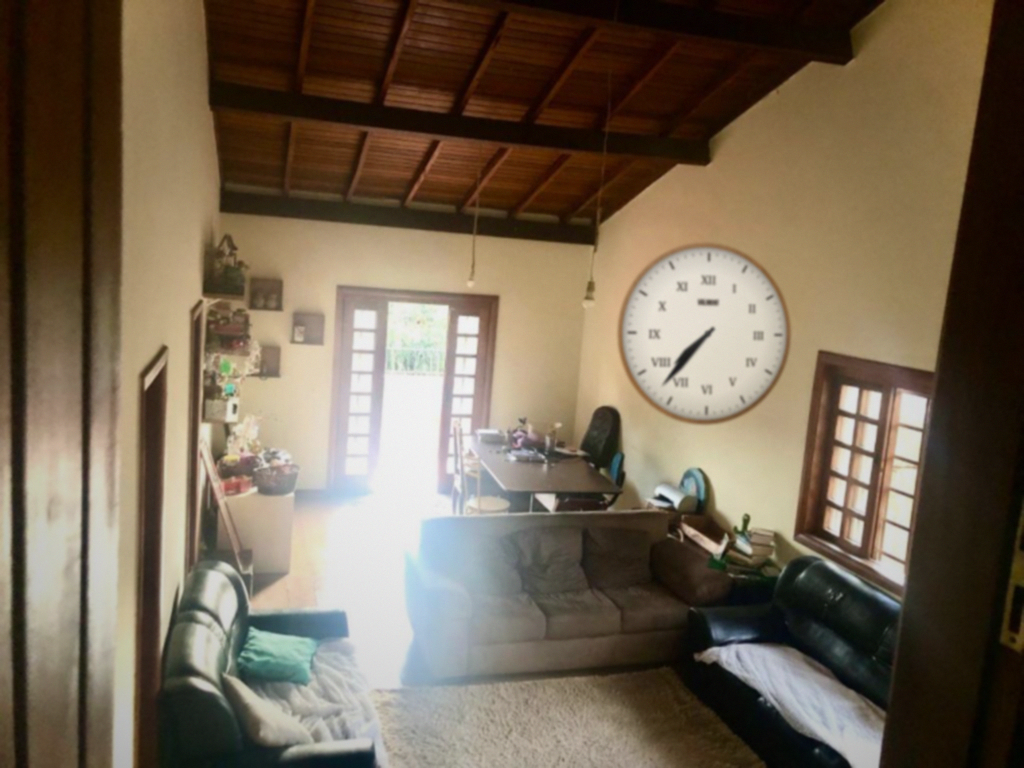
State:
7h37
